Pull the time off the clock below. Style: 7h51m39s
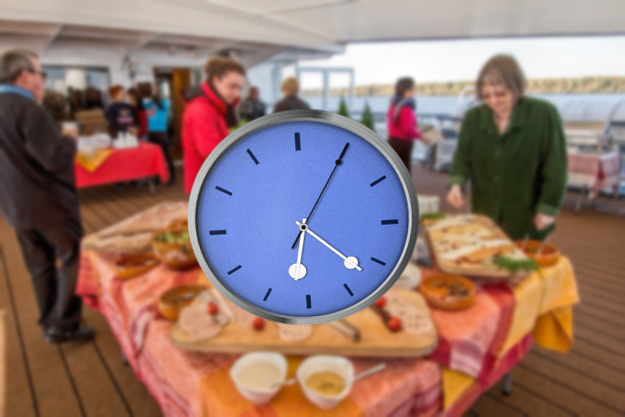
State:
6h22m05s
